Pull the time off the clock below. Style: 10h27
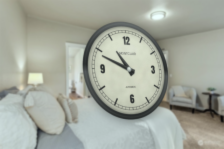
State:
10h49
